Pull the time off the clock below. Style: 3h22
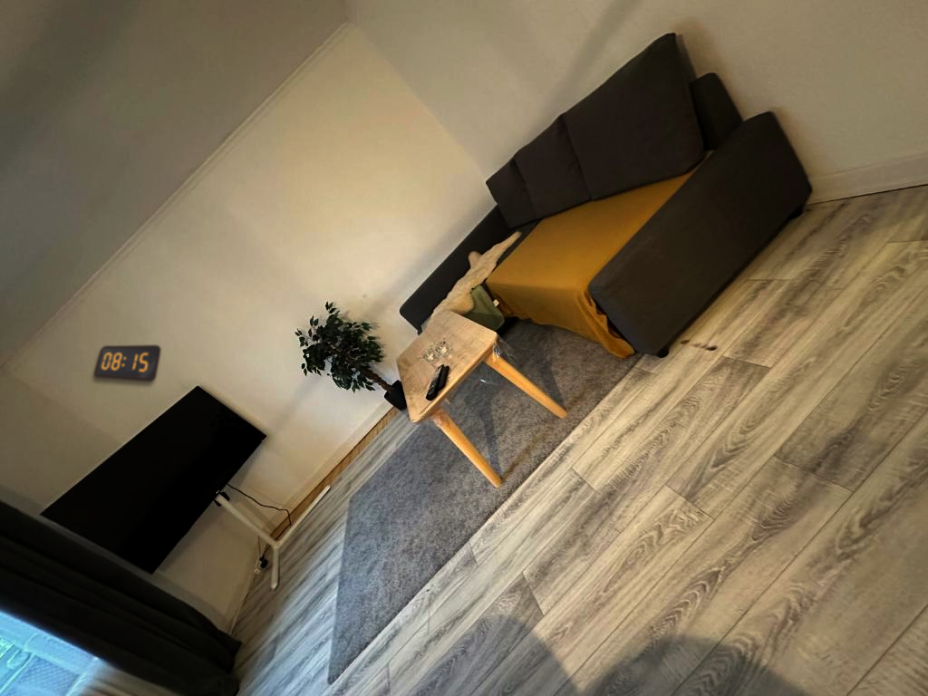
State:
8h15
